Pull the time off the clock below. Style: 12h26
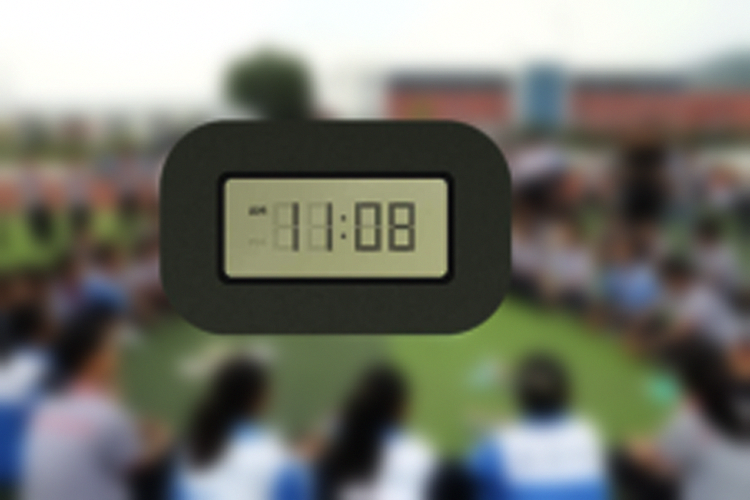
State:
11h08
